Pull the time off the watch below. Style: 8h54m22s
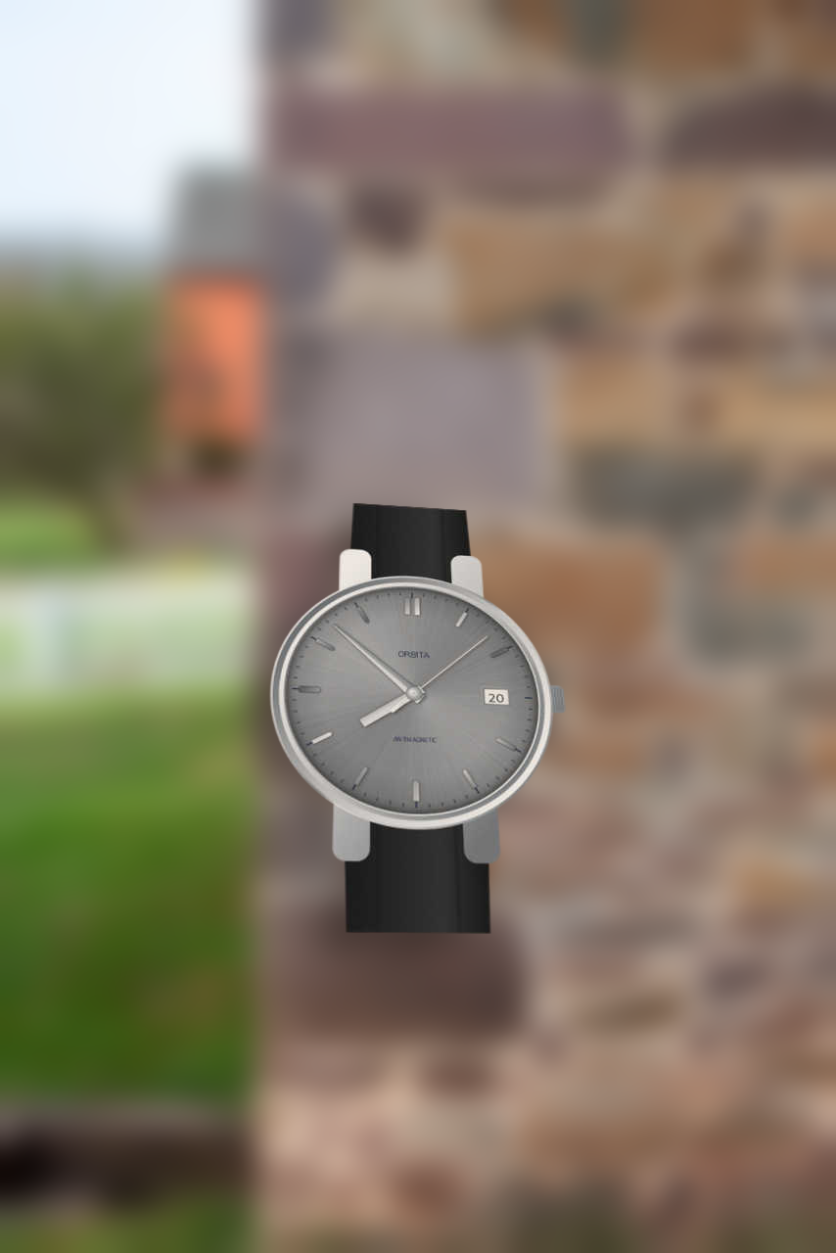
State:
7h52m08s
